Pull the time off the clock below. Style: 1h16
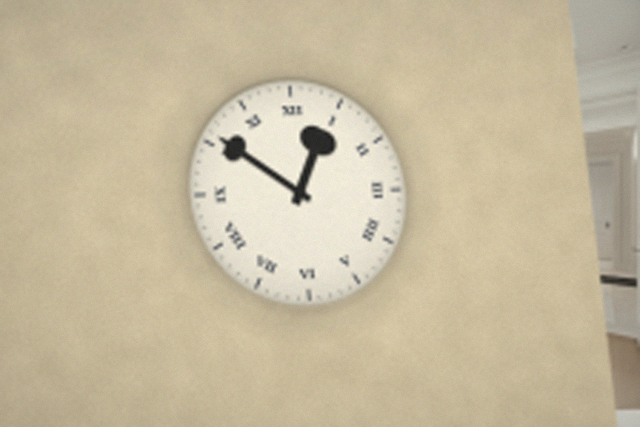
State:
12h51
